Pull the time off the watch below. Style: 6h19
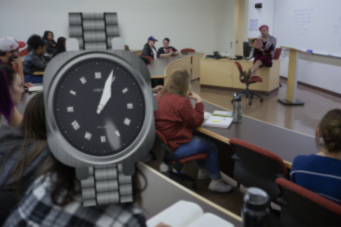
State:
1h04
